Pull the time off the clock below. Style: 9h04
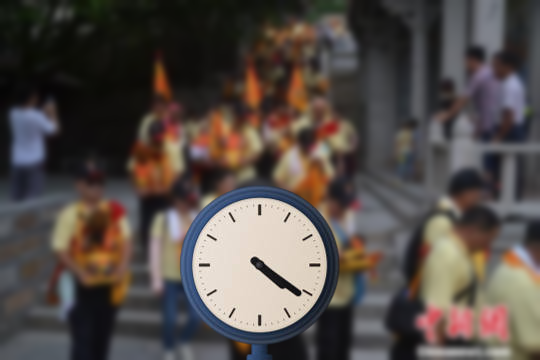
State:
4h21
